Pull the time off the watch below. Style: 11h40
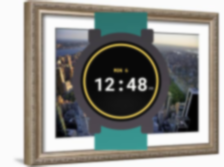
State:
12h48
